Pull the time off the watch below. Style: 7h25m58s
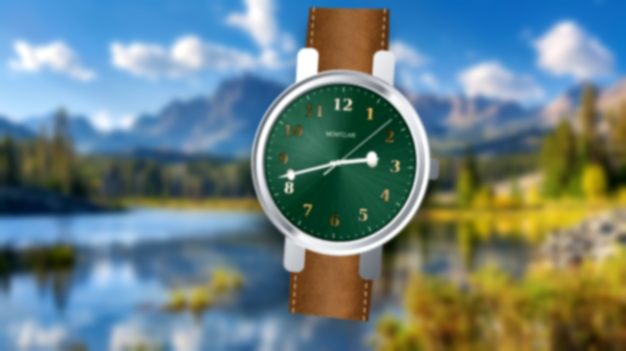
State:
2h42m08s
